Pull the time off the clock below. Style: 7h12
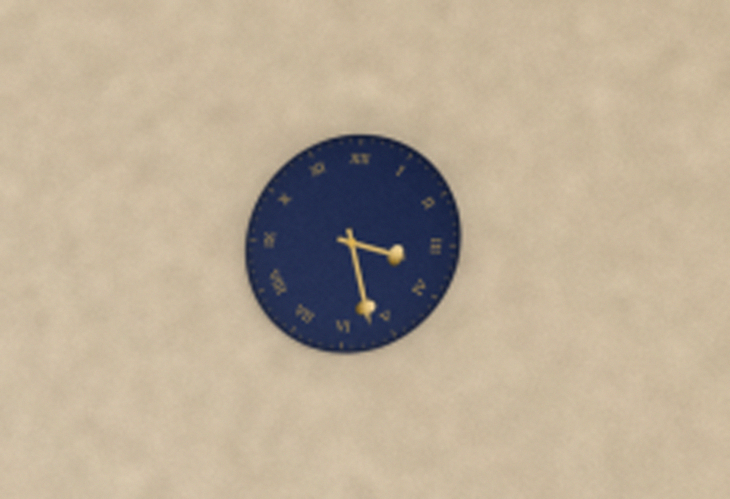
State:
3h27
